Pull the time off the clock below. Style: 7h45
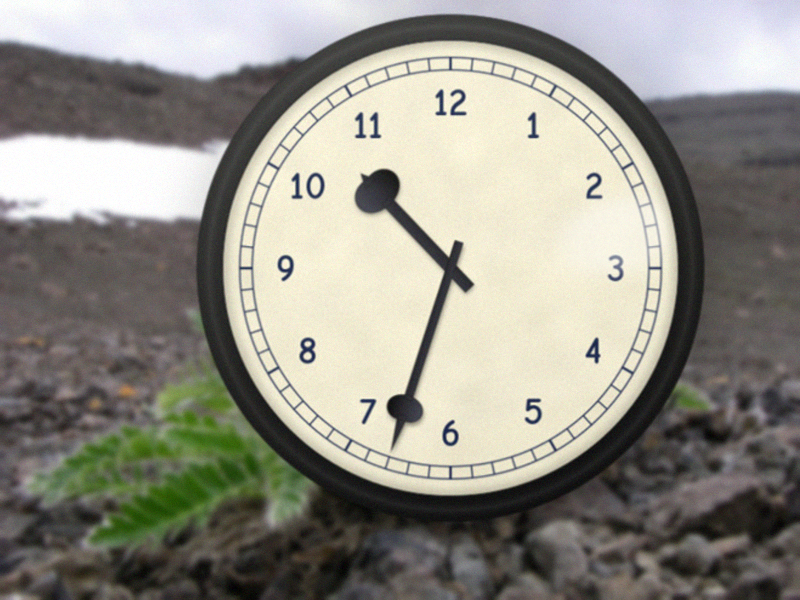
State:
10h33
